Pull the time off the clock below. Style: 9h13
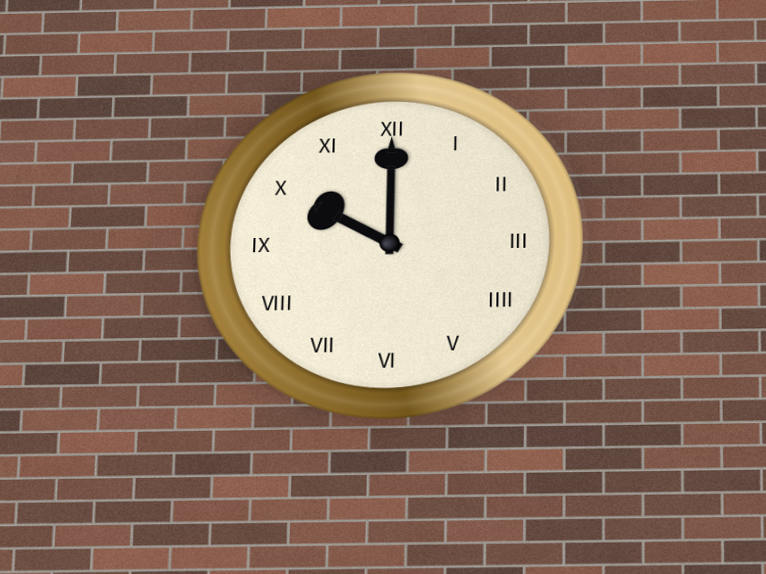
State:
10h00
